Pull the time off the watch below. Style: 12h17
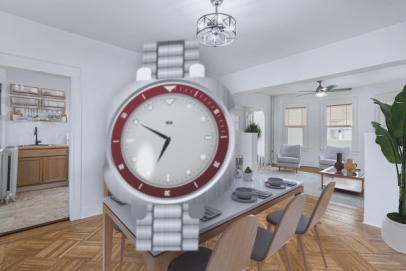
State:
6h50
